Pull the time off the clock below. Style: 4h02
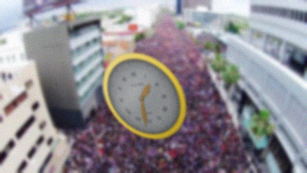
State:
1h32
